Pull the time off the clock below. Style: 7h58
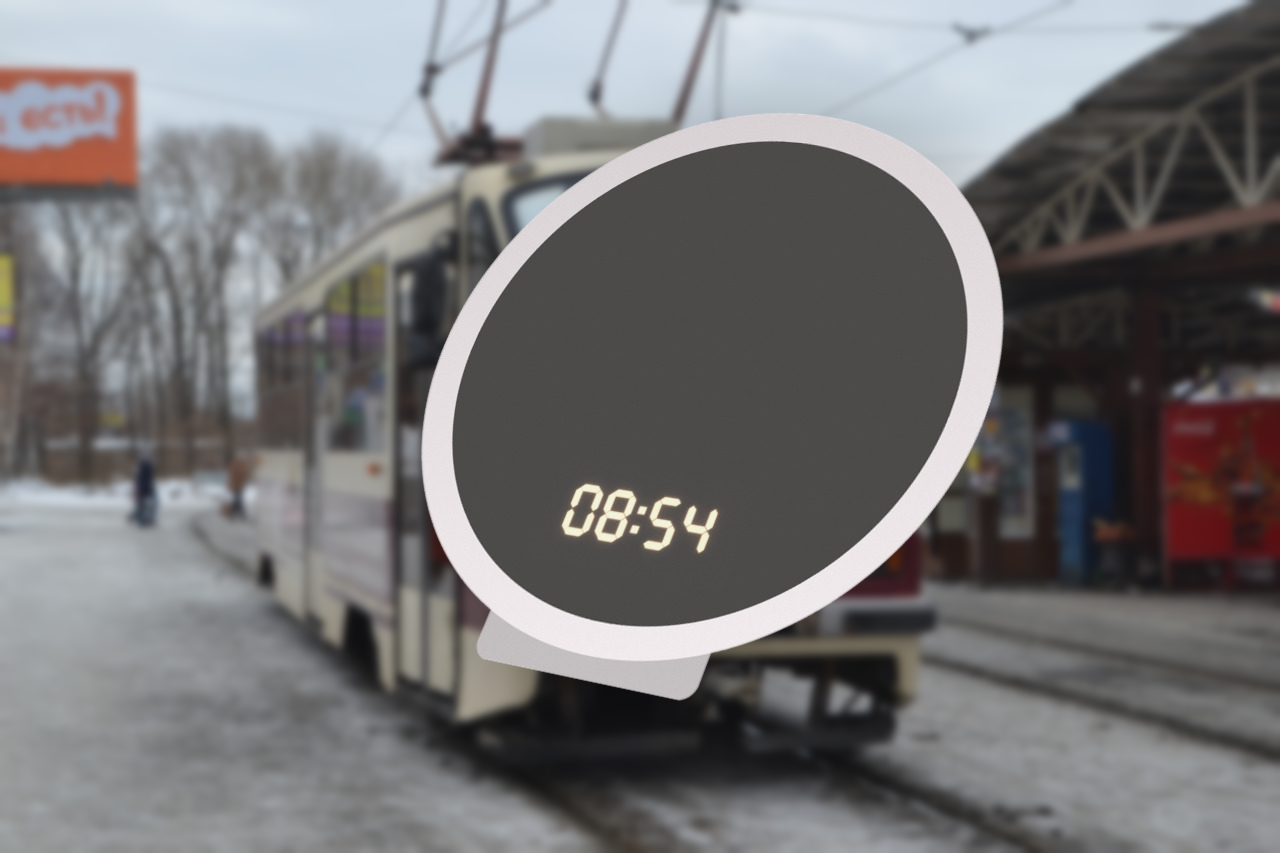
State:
8h54
